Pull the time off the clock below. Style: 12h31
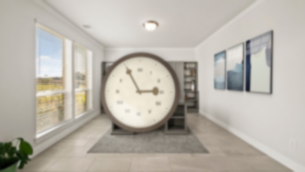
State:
2h55
